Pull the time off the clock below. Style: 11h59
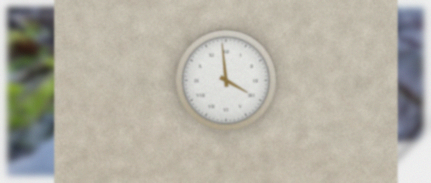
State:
3h59
